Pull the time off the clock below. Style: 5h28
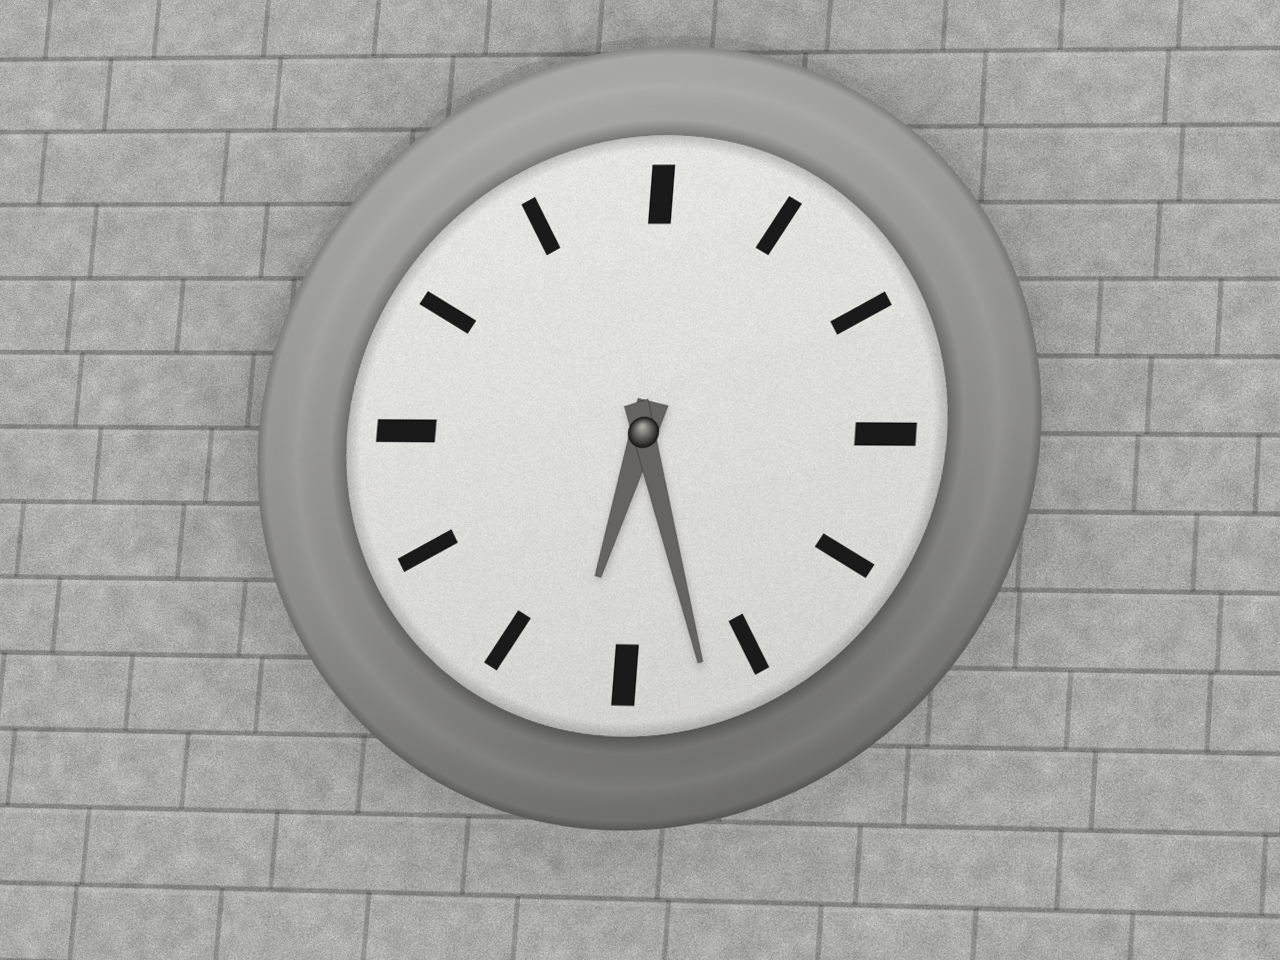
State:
6h27
